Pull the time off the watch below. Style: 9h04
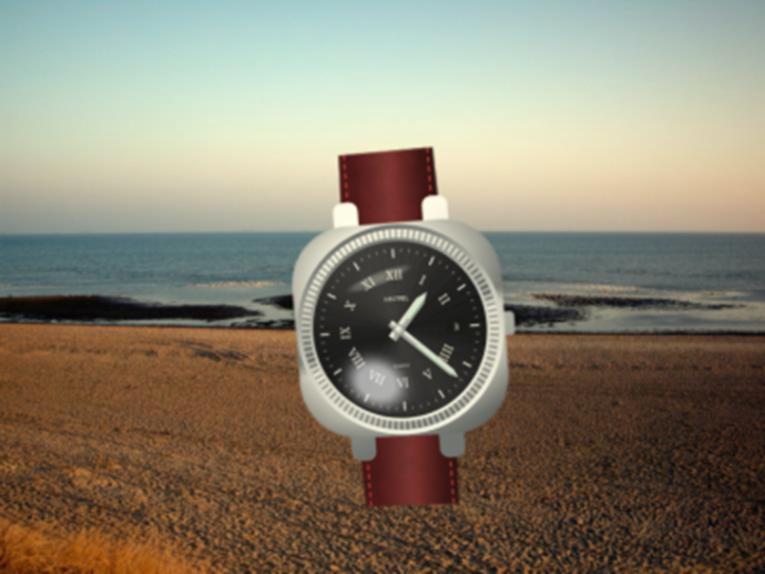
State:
1h22
